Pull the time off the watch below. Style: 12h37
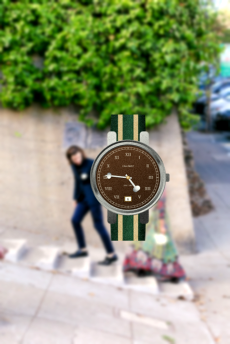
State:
4h46
